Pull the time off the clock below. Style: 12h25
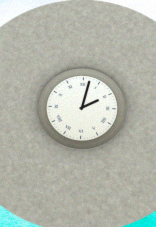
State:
2h02
